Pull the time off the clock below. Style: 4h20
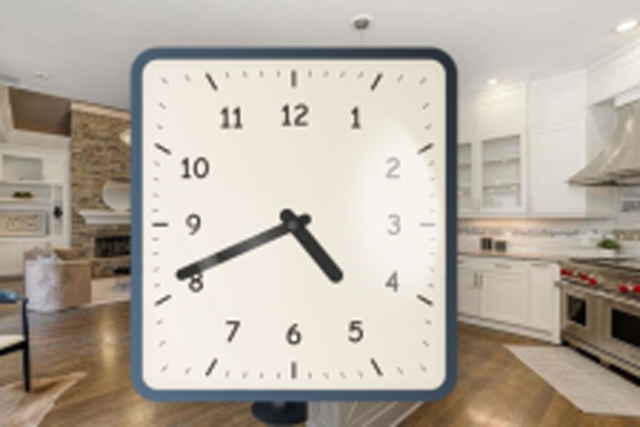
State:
4h41
